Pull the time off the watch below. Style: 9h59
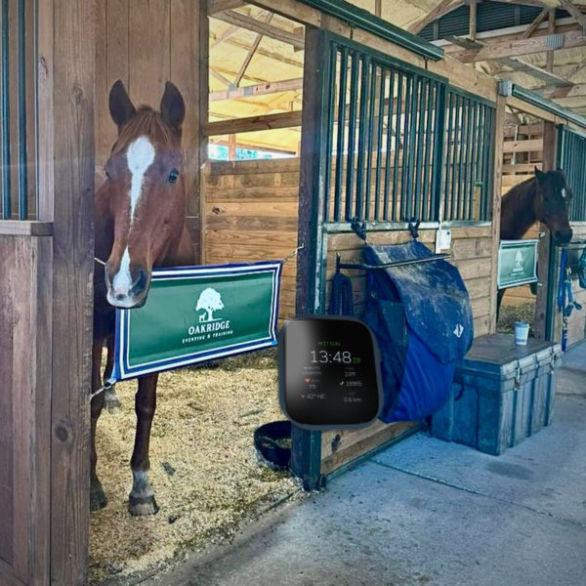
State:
13h48
